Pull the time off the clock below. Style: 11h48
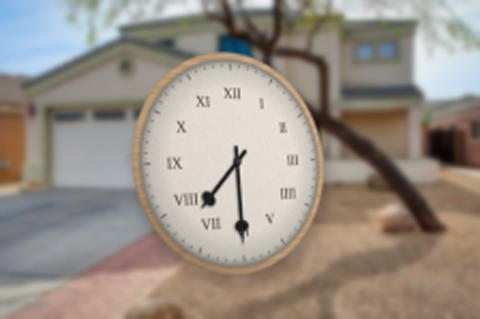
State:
7h30
